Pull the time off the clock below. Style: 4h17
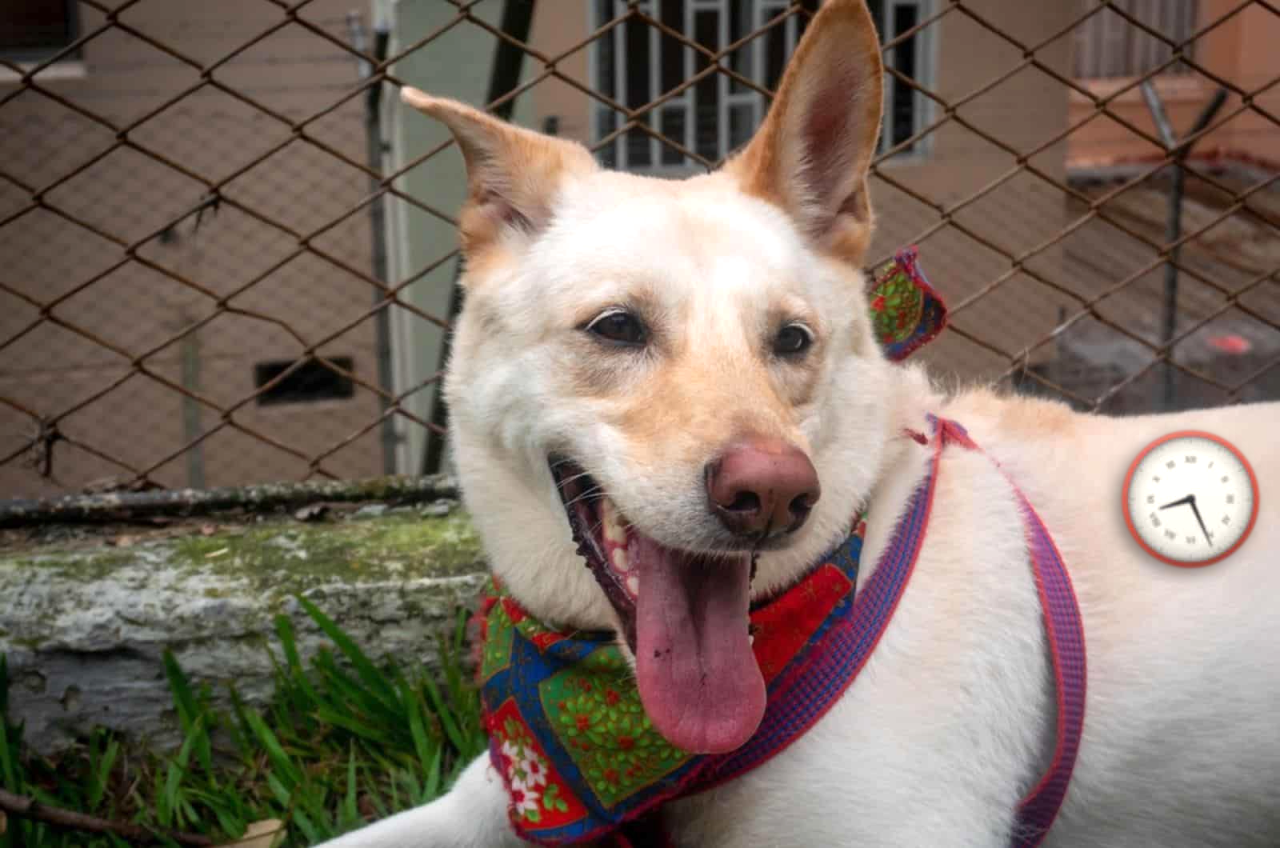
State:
8h26
